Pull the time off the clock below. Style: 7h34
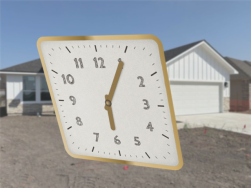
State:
6h05
